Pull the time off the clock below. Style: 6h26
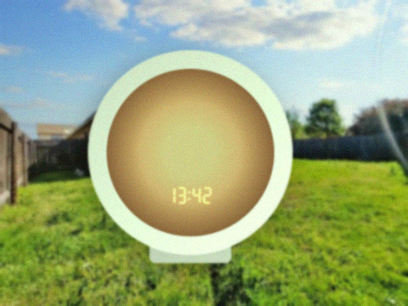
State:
13h42
